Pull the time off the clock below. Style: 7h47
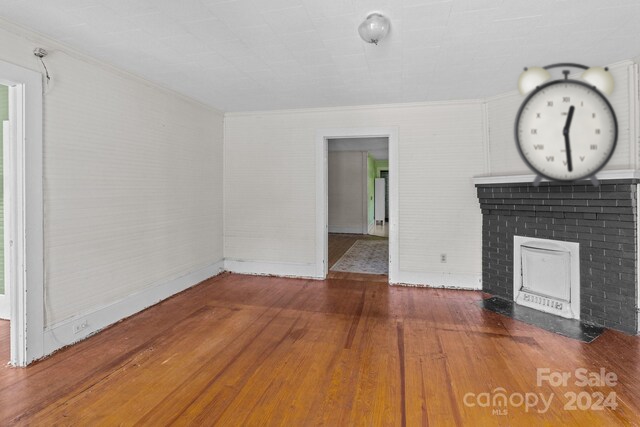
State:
12h29
